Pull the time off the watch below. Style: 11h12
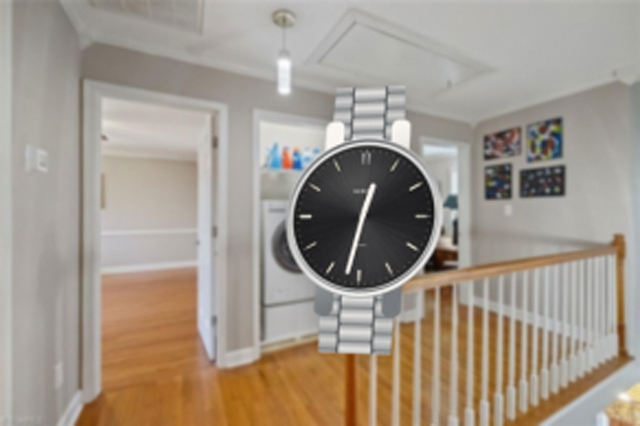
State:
12h32
